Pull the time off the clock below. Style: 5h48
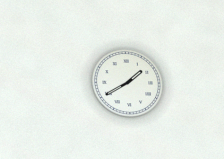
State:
1h40
